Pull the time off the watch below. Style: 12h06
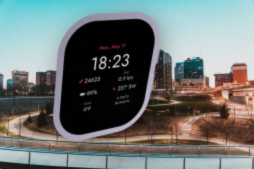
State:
18h23
